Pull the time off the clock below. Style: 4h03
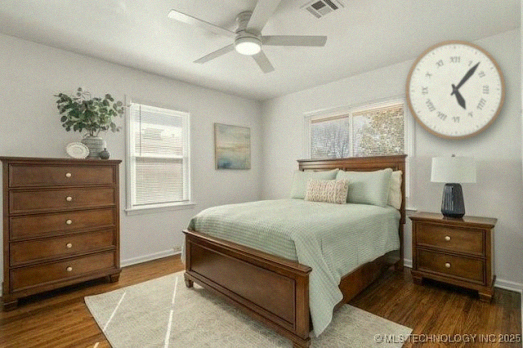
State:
5h07
